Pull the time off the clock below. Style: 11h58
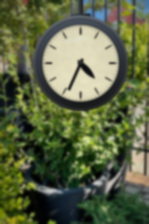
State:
4h34
